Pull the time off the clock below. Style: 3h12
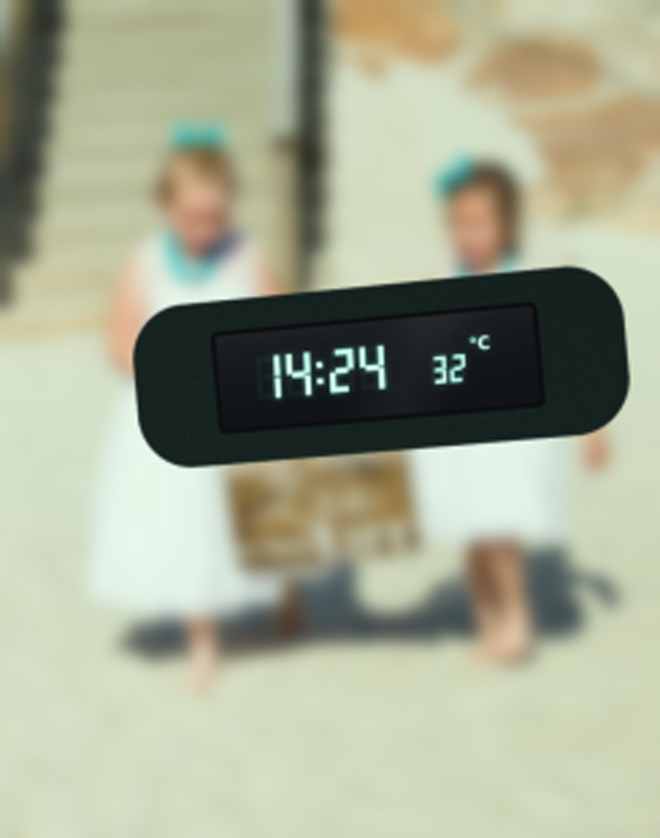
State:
14h24
